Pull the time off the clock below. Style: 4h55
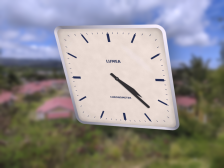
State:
4h23
